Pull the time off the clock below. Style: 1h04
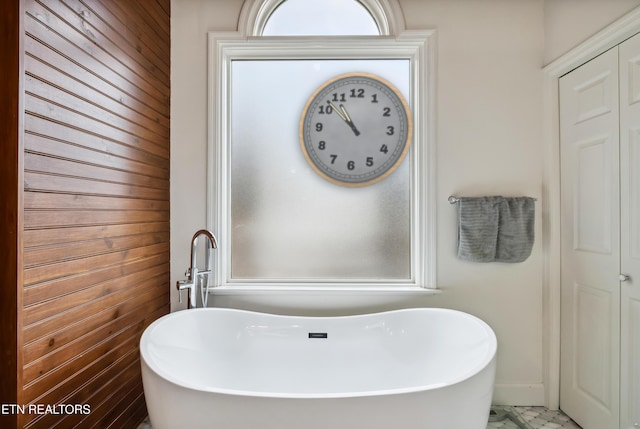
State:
10h52
